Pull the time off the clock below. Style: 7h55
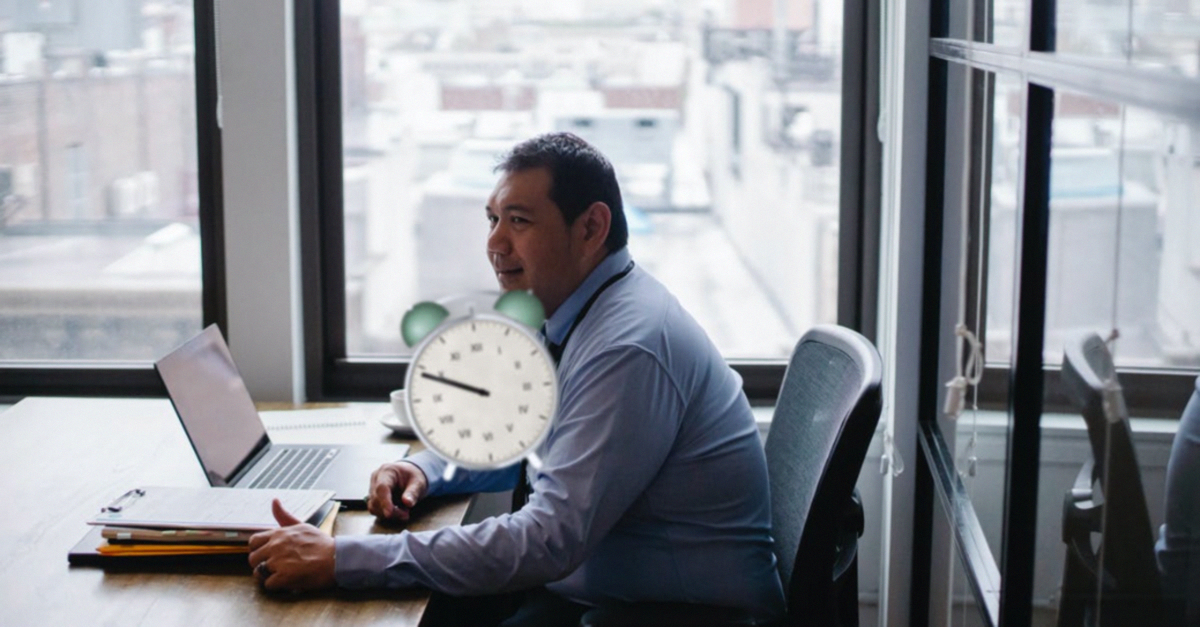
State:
9h49
